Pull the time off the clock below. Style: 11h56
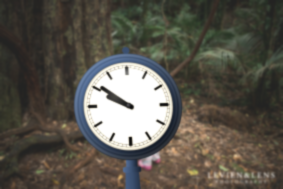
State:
9h51
